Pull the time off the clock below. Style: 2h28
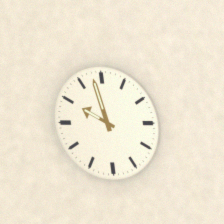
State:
9h58
